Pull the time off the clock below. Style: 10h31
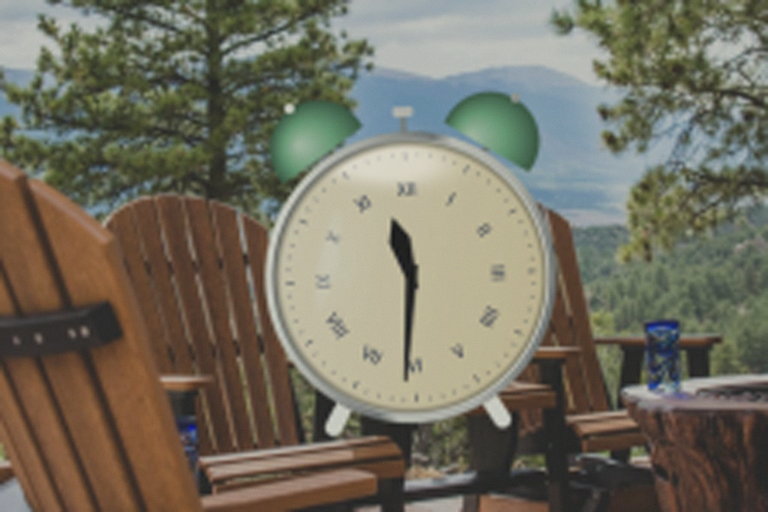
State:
11h31
